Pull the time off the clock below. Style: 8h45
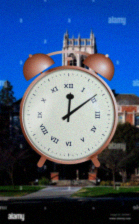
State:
12h09
